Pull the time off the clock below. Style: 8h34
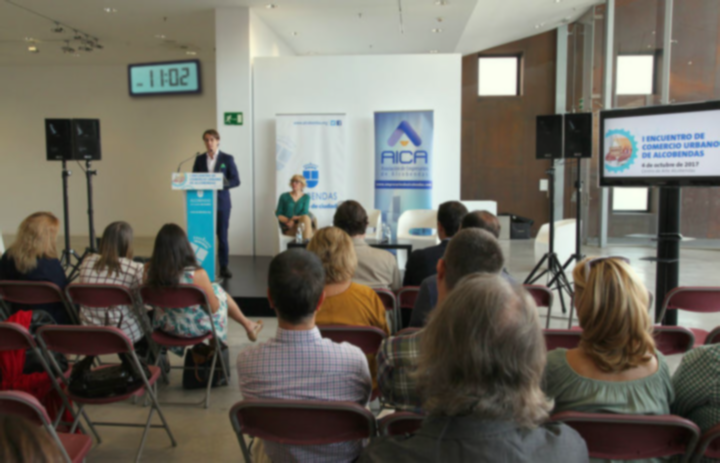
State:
11h02
